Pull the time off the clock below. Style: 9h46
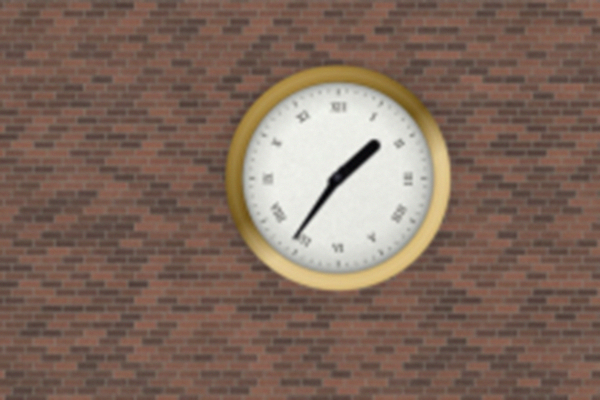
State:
1h36
